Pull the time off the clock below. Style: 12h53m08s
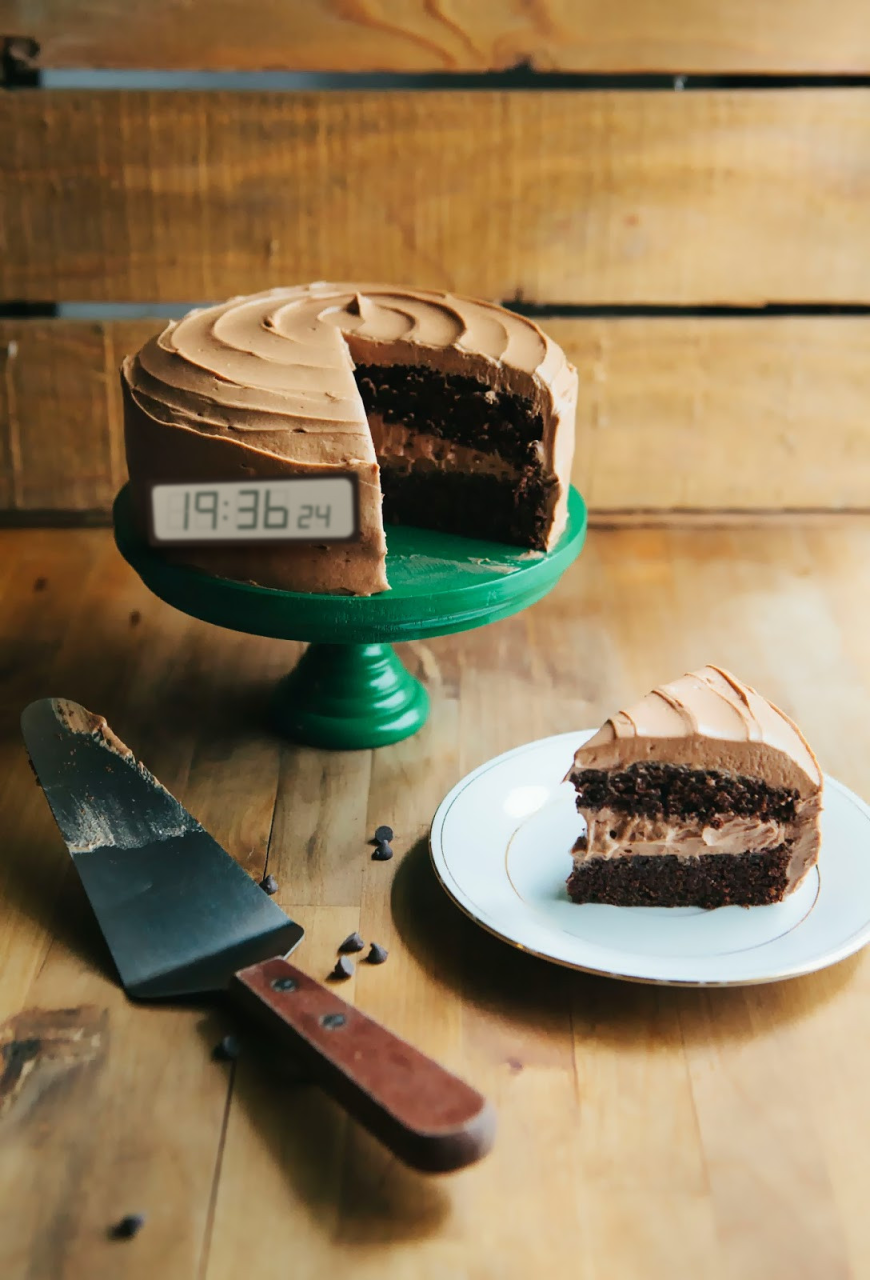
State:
19h36m24s
